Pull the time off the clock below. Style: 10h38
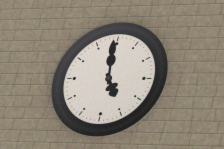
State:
4h59
